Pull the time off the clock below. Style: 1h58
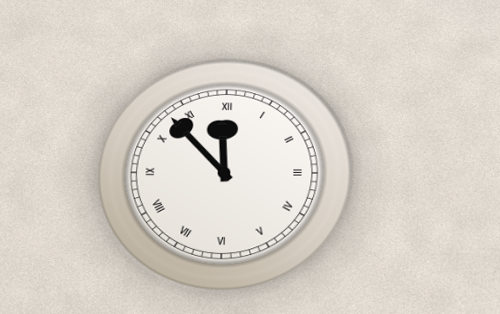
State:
11h53
